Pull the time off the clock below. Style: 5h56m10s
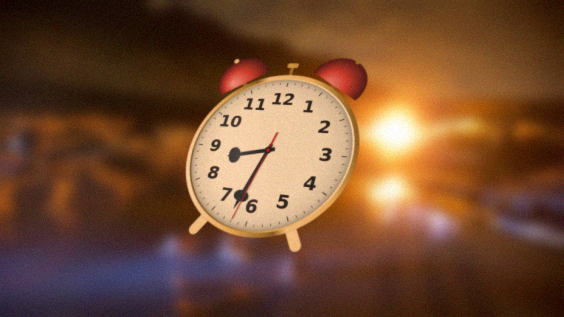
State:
8h32m32s
